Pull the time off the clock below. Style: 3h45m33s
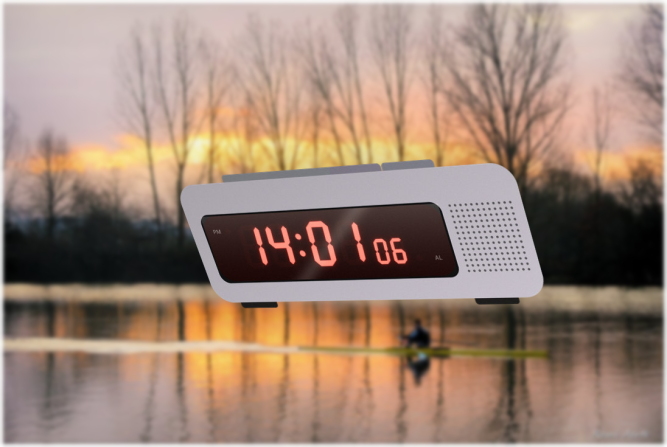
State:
14h01m06s
